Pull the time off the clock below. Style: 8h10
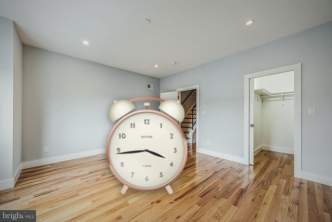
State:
3h44
